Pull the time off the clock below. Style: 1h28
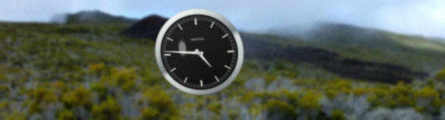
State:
4h46
